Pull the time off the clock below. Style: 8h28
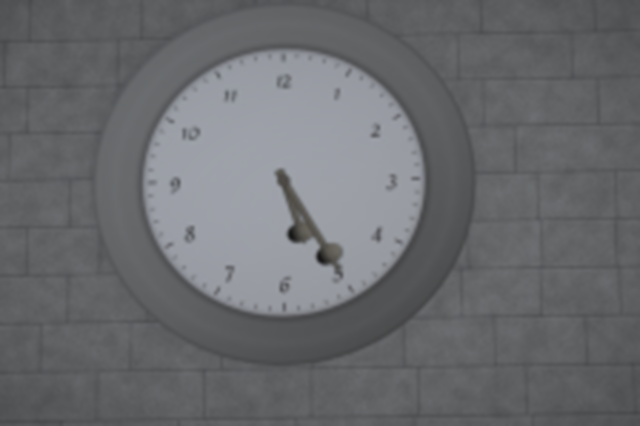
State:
5h25
